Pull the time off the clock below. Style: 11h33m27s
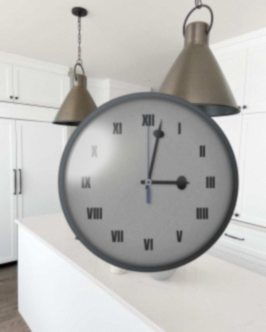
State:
3h02m00s
